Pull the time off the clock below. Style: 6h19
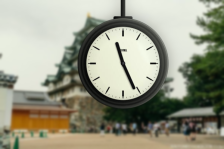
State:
11h26
